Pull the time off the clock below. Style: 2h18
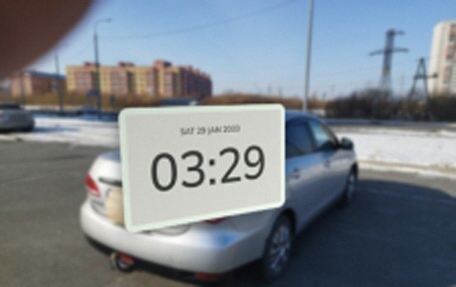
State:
3h29
